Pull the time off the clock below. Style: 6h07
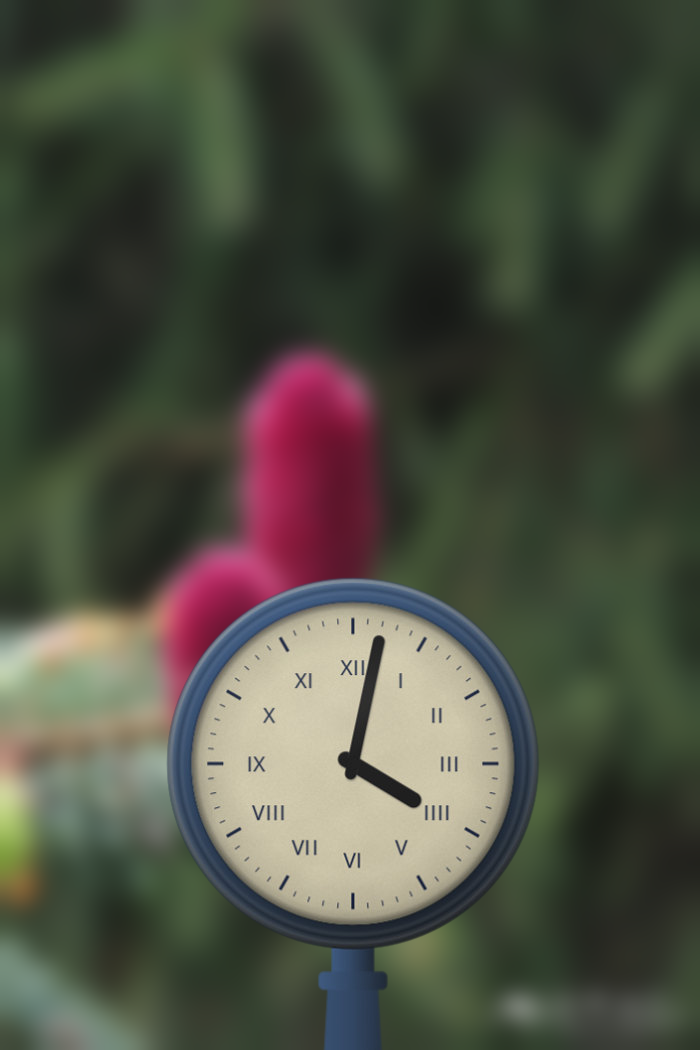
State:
4h02
